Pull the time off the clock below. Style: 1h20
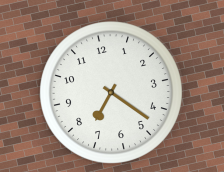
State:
7h23
